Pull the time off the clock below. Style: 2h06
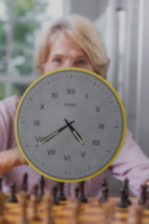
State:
4h39
